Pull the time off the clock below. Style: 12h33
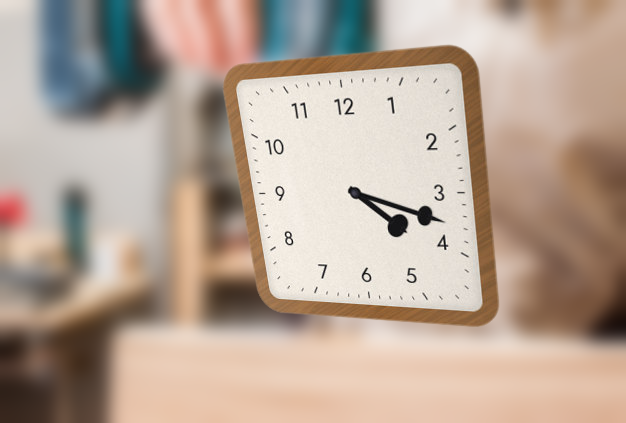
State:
4h18
